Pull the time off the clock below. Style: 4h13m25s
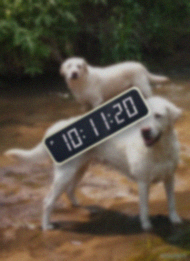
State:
10h11m20s
